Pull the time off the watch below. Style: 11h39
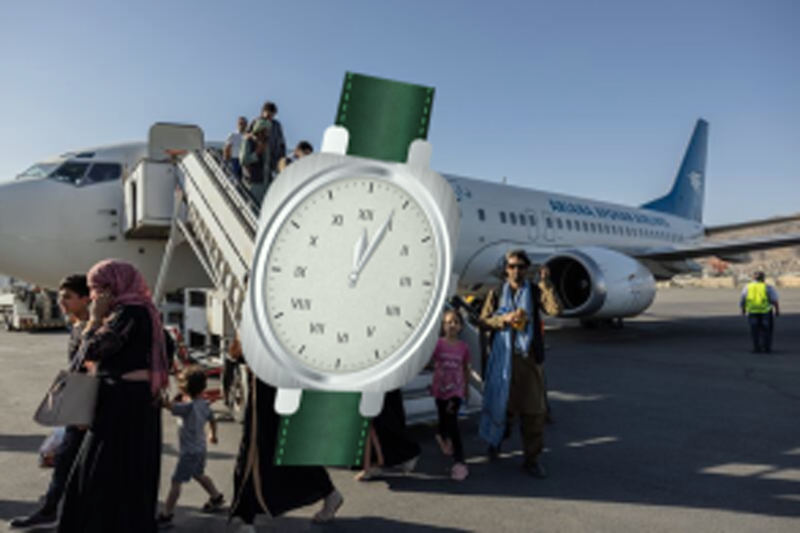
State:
12h04
